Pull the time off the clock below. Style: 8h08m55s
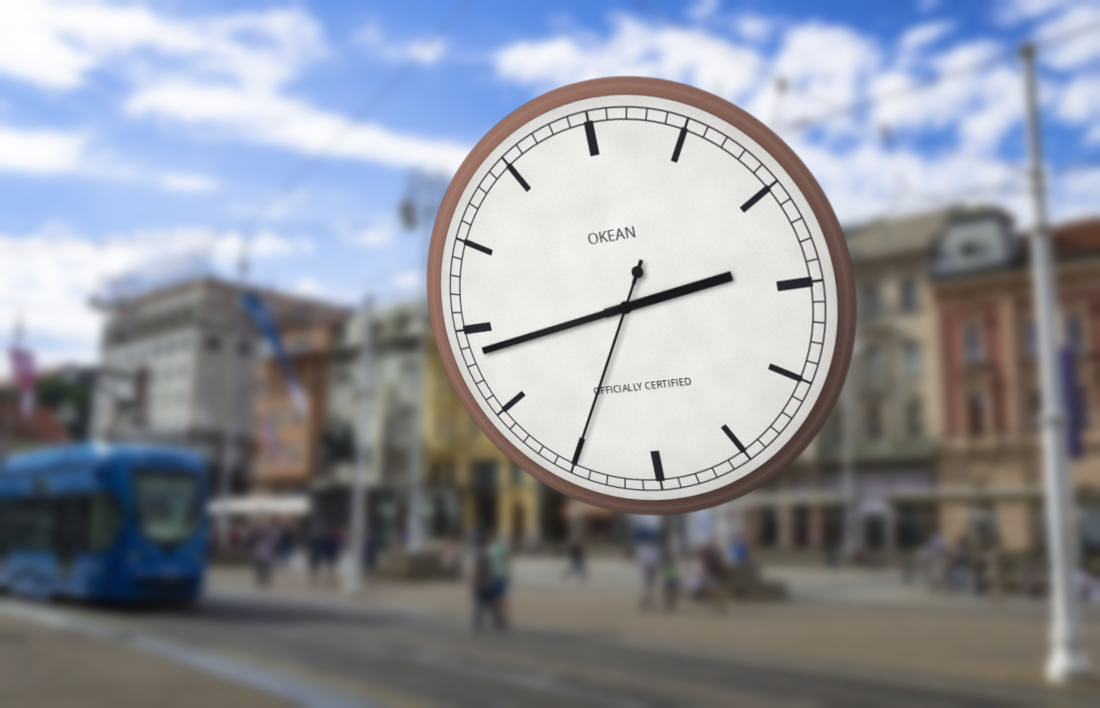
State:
2h43m35s
